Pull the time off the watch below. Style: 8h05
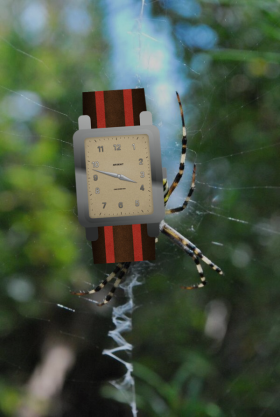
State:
3h48
